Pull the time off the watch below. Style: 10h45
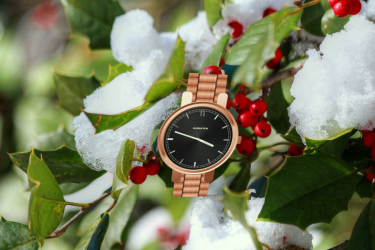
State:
3h48
